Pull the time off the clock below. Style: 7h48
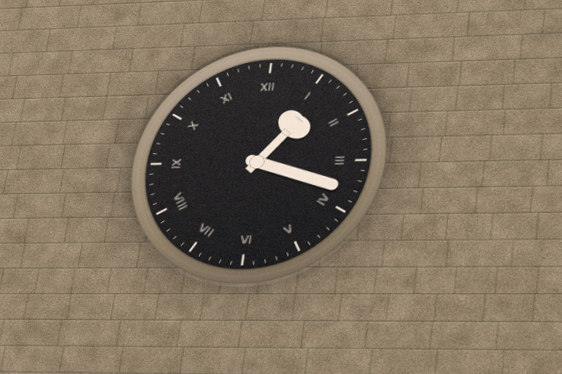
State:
1h18
